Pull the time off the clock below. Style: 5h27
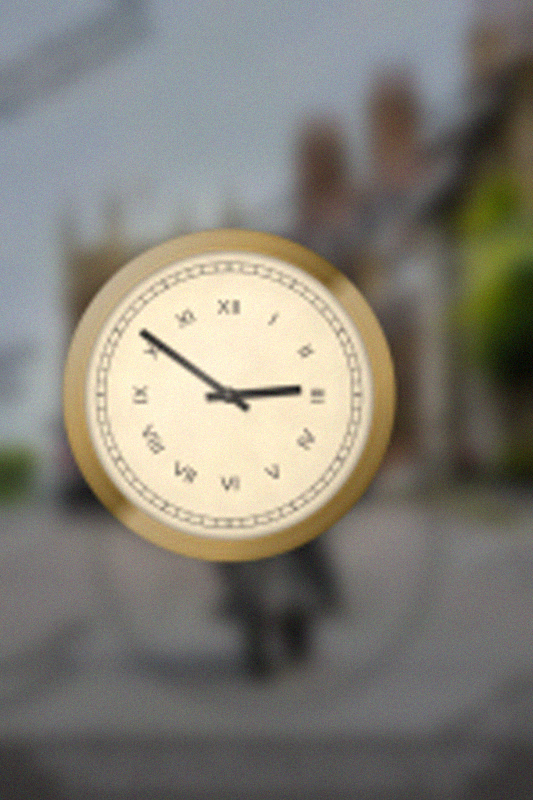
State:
2h51
